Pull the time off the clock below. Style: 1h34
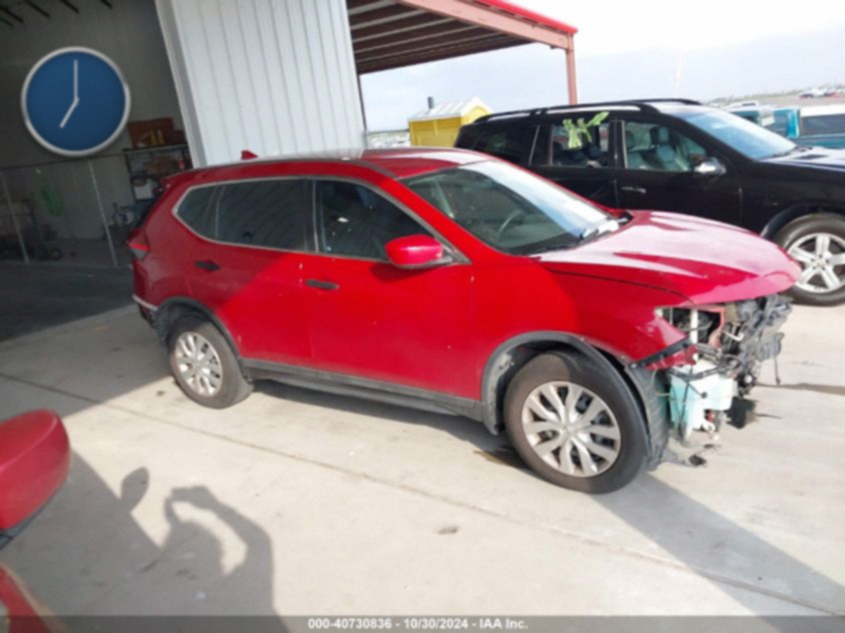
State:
7h00
